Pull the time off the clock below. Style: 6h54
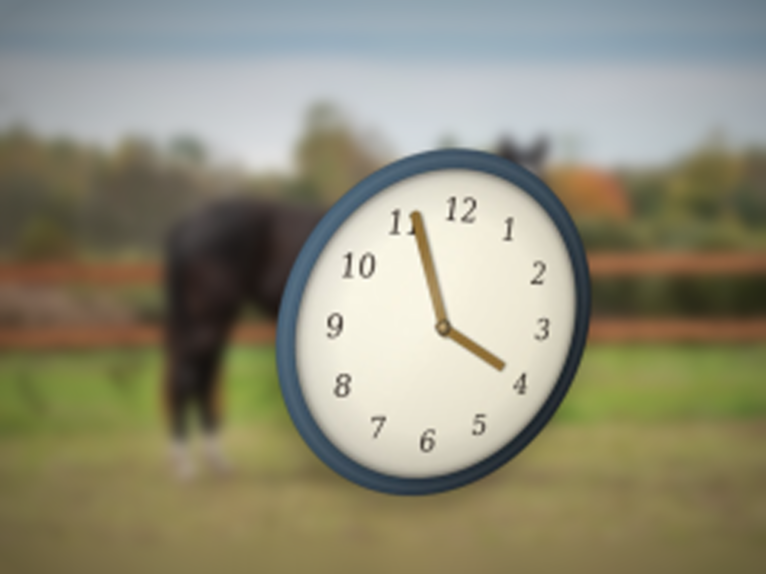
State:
3h56
